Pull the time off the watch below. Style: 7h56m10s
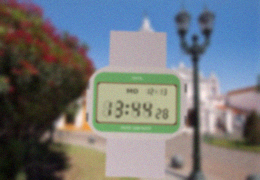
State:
13h44m28s
